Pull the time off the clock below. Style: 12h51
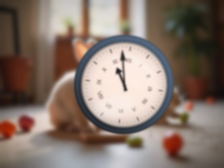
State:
10h58
